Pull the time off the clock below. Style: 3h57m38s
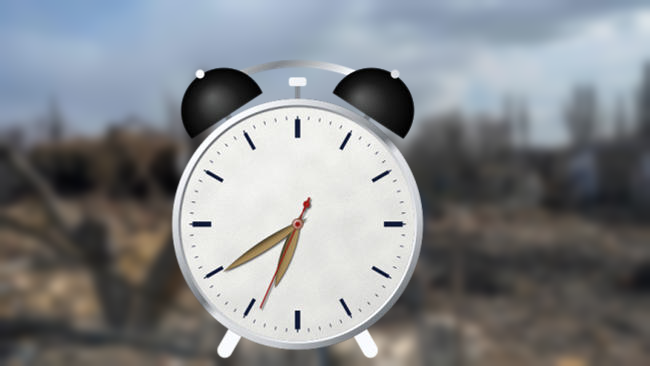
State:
6h39m34s
